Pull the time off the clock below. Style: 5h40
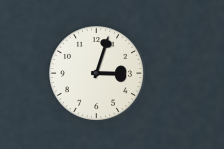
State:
3h03
